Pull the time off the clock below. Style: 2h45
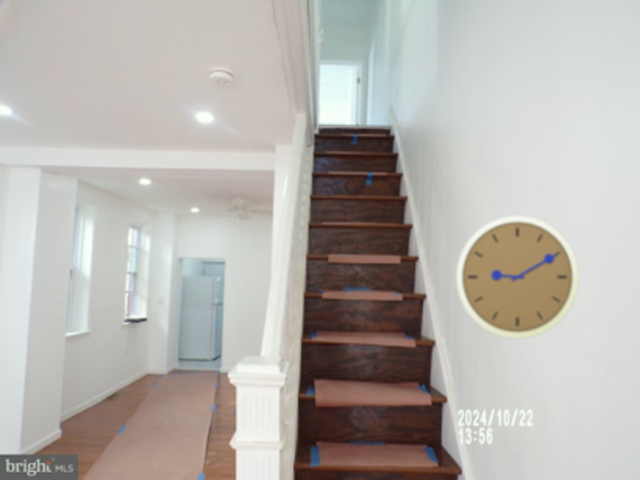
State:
9h10
